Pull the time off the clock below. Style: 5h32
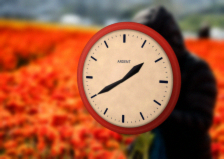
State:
1h40
